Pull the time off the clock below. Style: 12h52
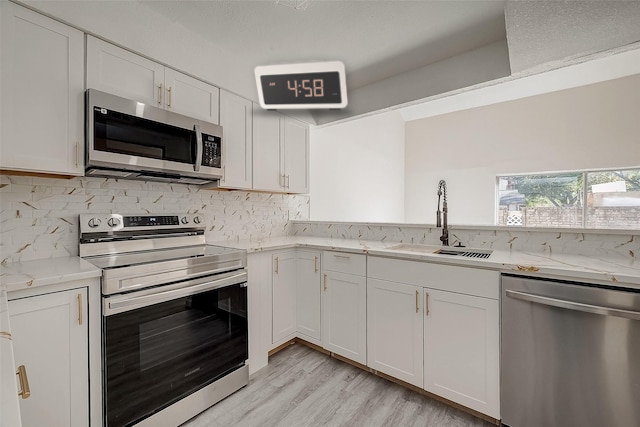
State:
4h58
